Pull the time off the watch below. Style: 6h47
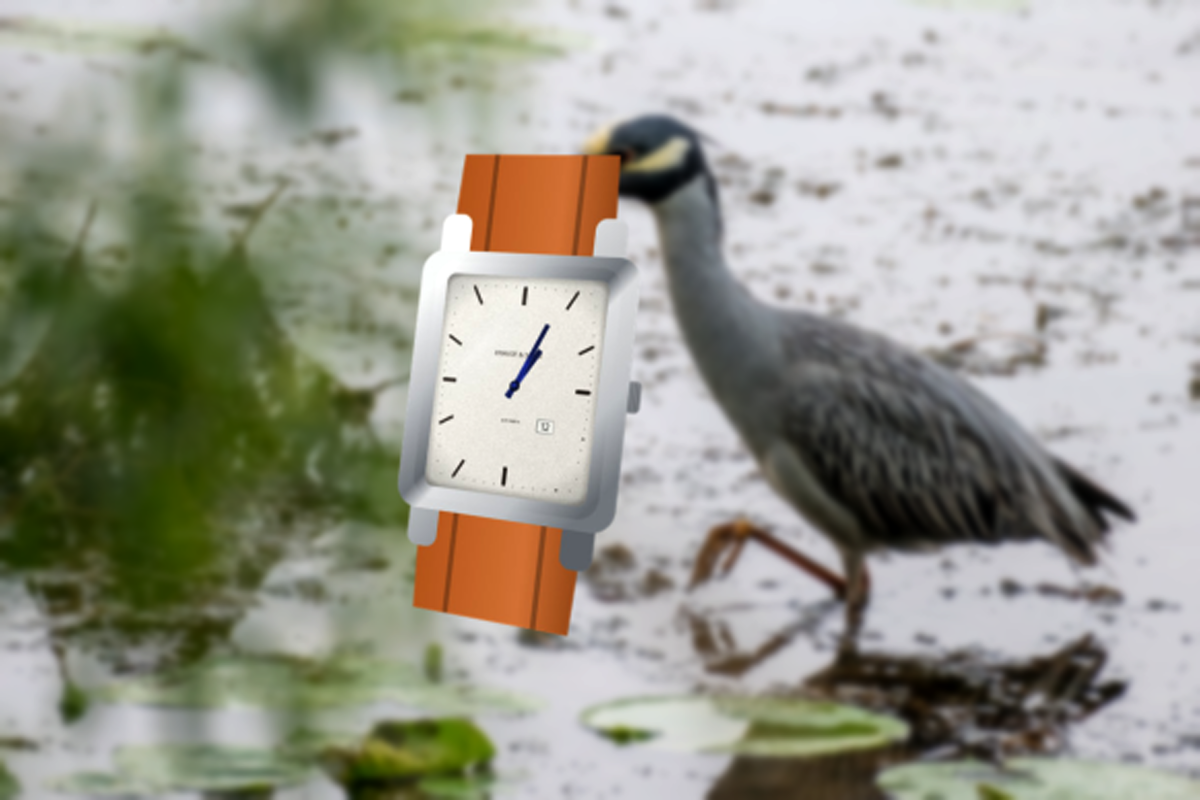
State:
1h04
